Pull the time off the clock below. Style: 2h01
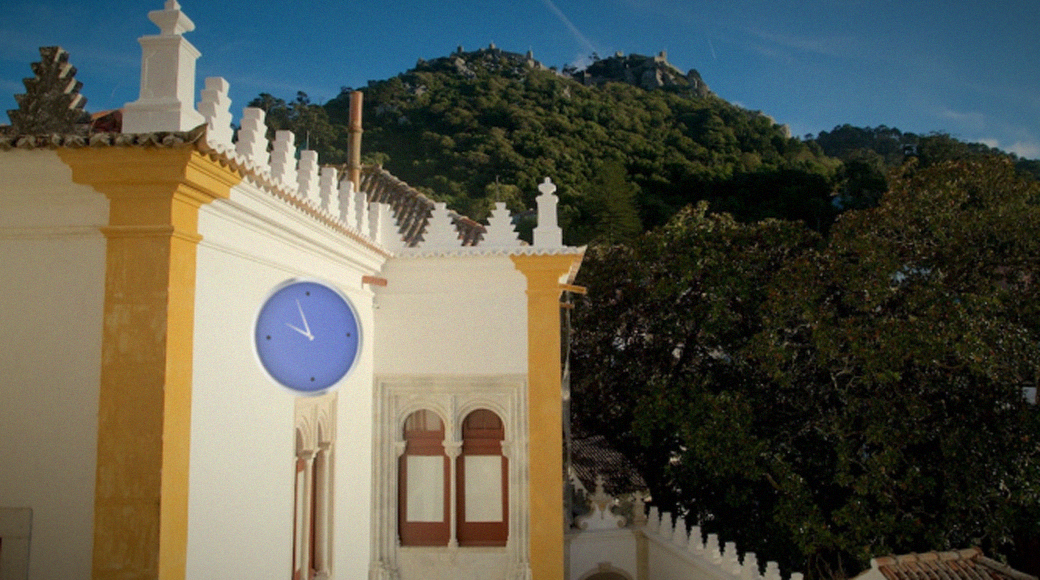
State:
9h57
